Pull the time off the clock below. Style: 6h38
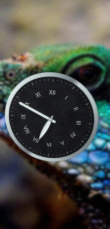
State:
6h49
